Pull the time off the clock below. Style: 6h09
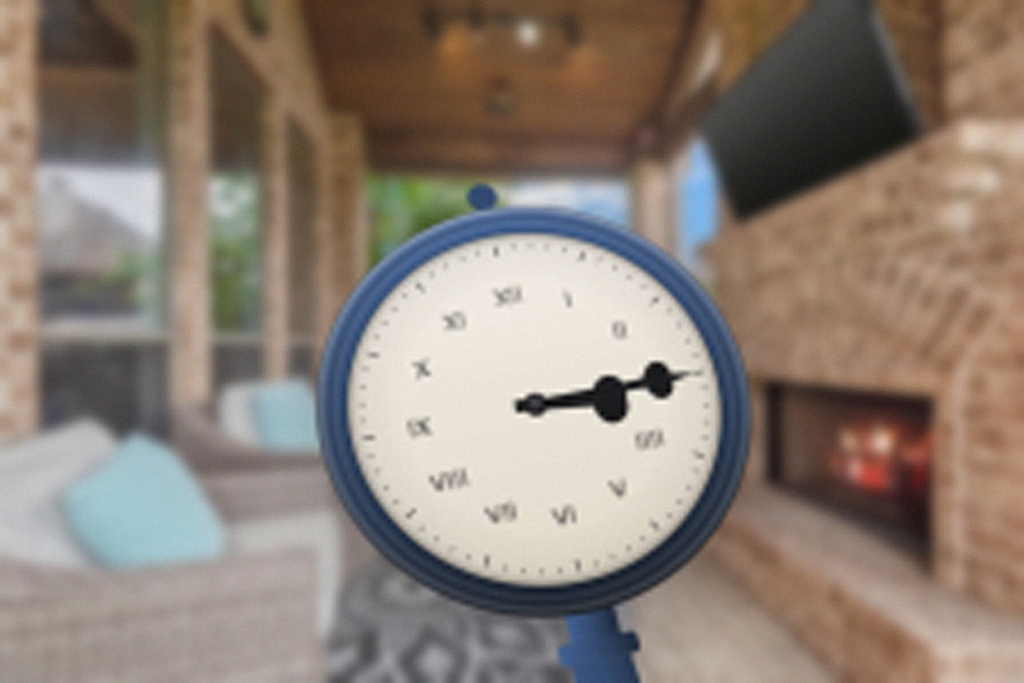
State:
3h15
